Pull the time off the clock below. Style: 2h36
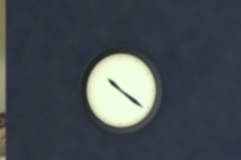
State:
10h21
